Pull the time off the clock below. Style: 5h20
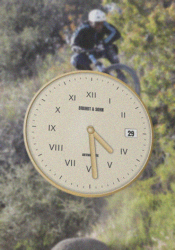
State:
4h29
